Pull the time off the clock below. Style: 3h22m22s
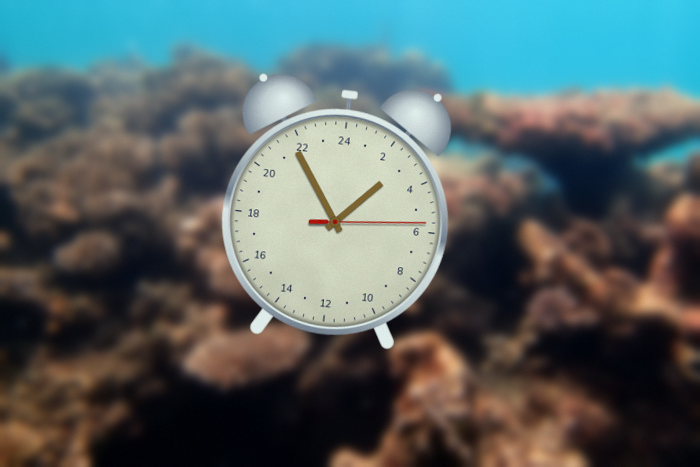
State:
2h54m14s
